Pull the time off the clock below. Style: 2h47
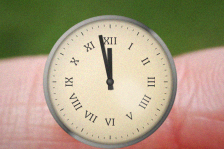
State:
11h58
